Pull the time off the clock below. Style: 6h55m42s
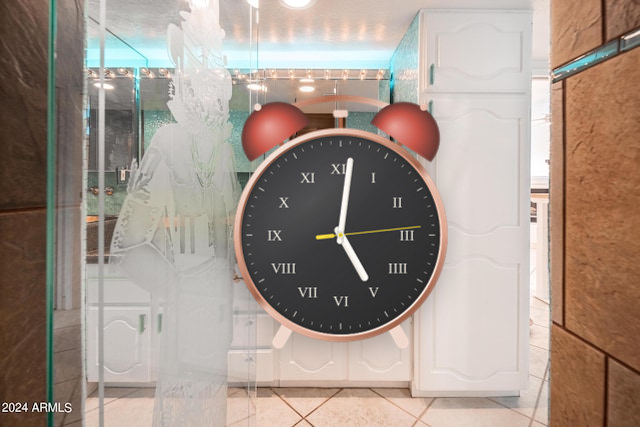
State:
5h01m14s
